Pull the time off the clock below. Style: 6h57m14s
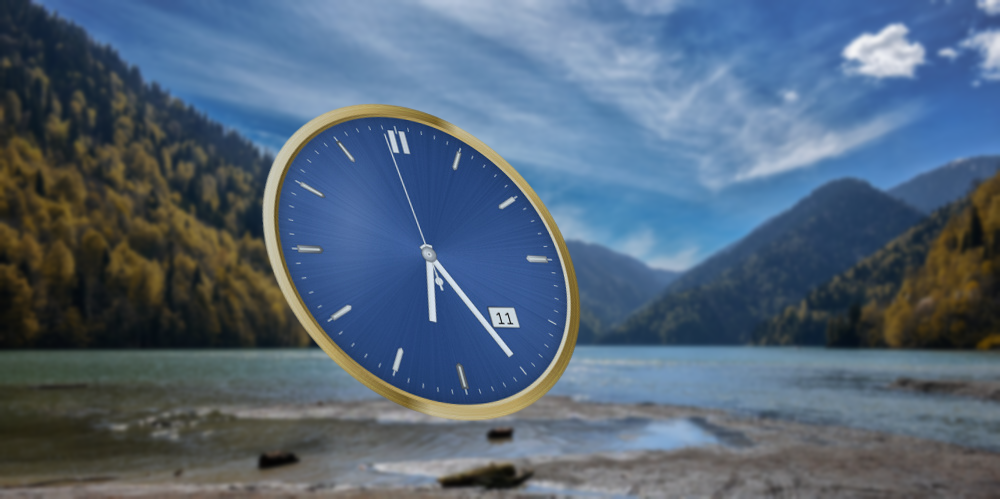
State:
6h24m59s
